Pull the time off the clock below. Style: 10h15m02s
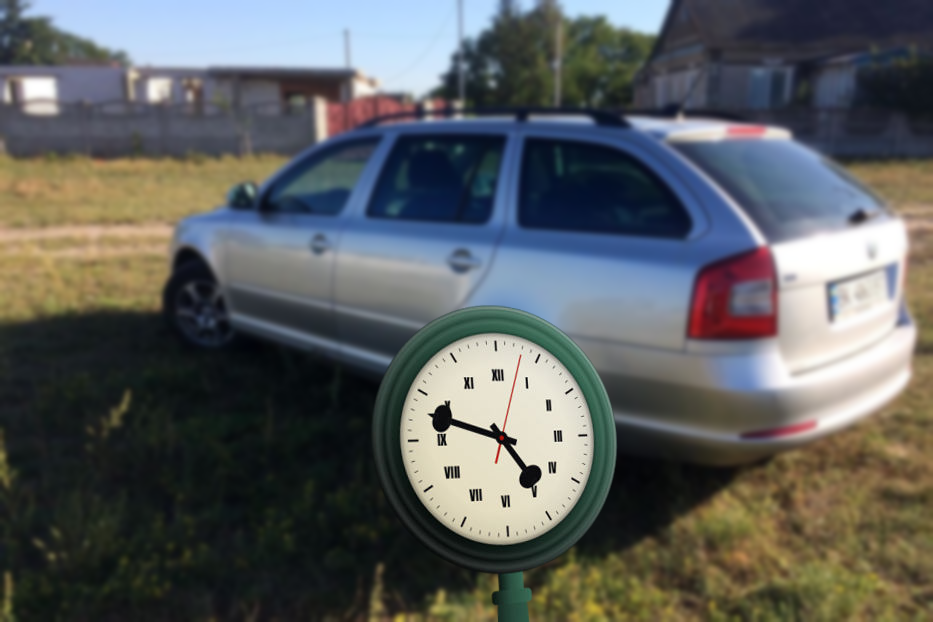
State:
4h48m03s
